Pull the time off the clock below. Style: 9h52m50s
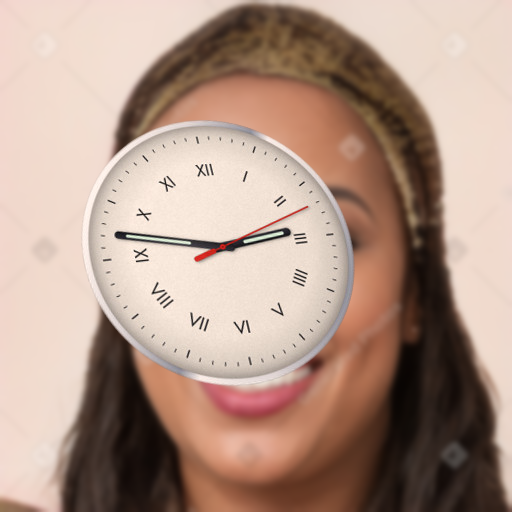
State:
2h47m12s
